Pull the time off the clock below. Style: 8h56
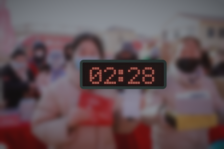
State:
2h28
